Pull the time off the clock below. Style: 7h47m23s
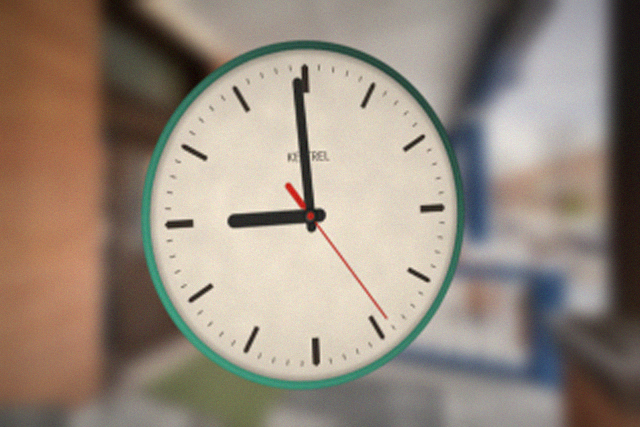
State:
8h59m24s
